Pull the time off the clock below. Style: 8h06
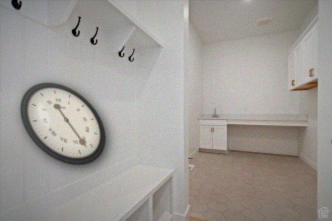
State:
11h27
